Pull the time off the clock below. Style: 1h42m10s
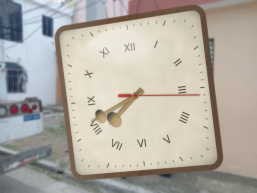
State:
7h41m16s
